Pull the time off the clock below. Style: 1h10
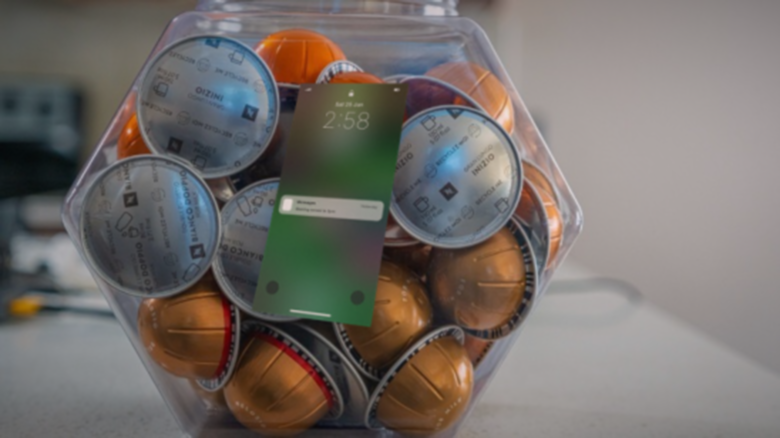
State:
2h58
